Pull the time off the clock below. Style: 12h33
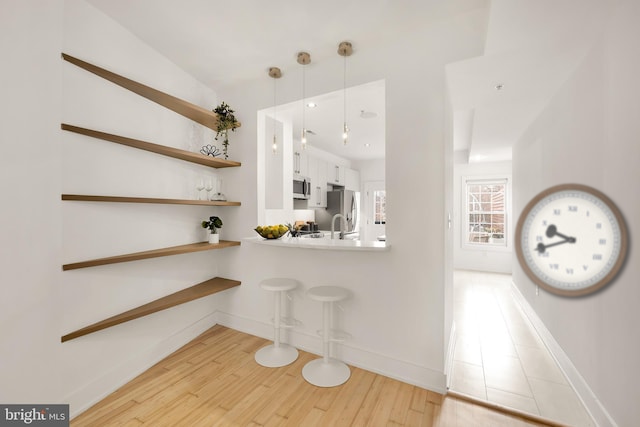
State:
9h42
